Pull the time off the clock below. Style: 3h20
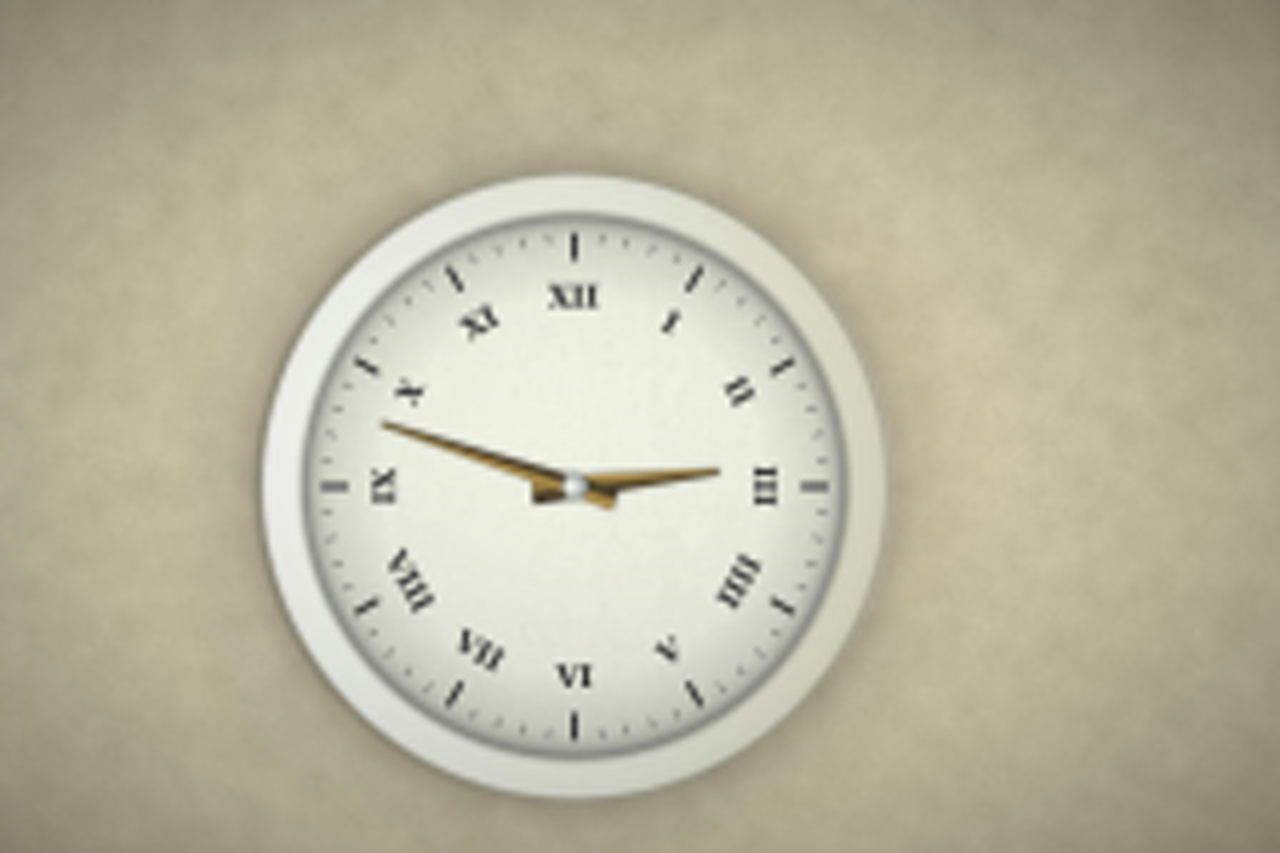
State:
2h48
